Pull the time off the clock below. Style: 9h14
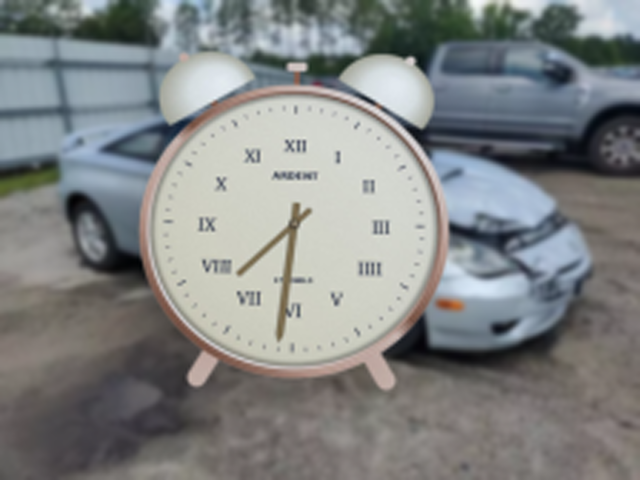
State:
7h31
